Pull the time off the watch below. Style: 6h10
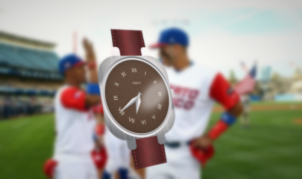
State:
6h40
